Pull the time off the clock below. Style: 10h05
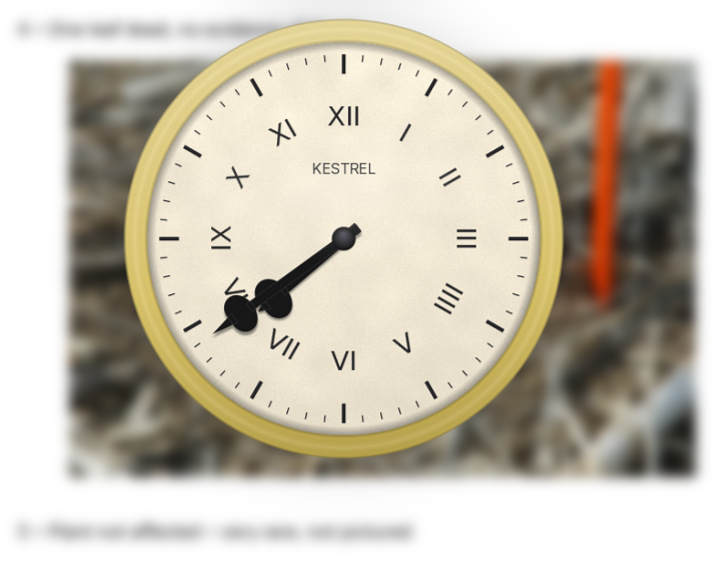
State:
7h39
